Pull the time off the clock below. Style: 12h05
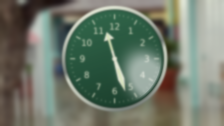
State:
11h27
